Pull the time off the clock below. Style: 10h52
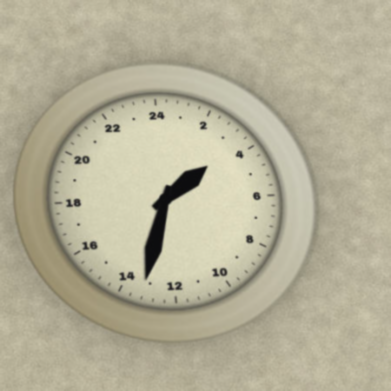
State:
3h33
